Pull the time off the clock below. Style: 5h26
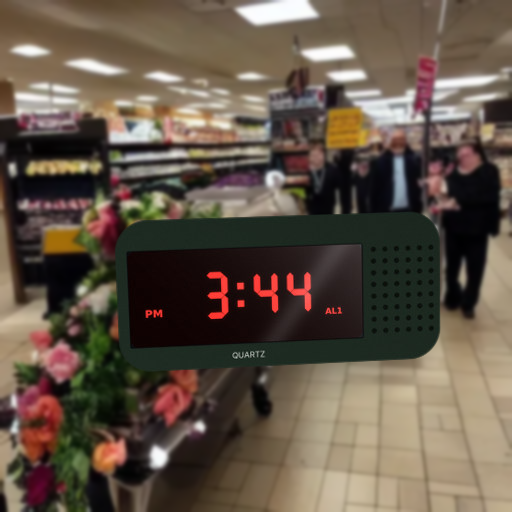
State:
3h44
